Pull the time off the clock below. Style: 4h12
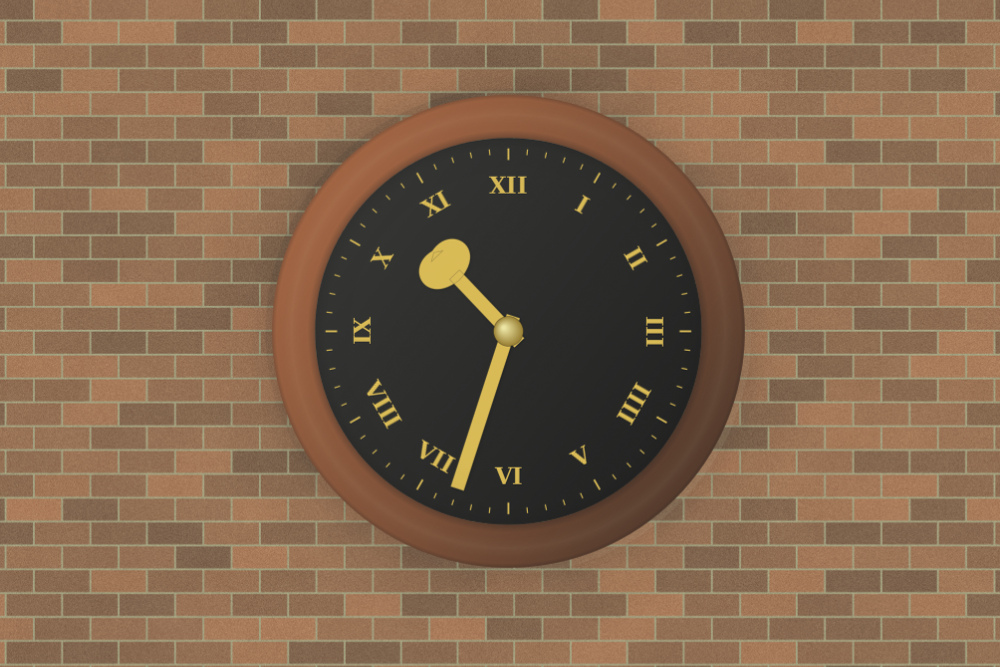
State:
10h33
